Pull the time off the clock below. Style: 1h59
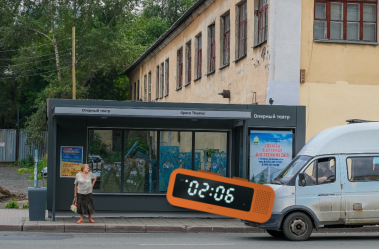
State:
2h06
